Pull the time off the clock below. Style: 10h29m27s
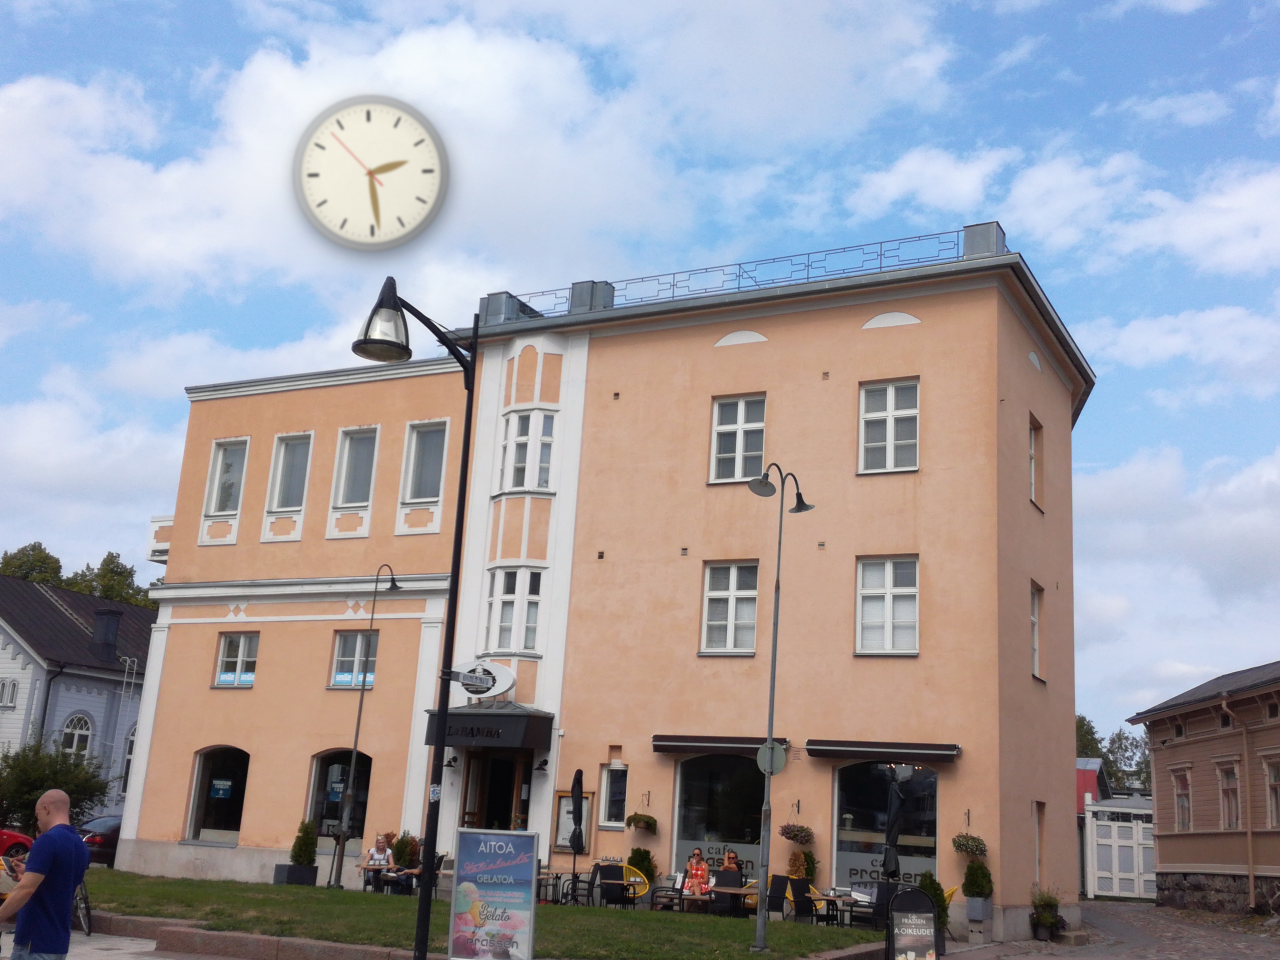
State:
2h28m53s
